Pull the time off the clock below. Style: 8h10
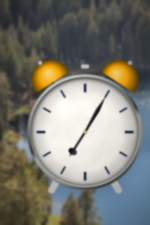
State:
7h05
